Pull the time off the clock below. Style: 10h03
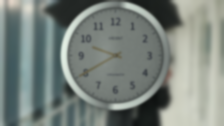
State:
9h40
